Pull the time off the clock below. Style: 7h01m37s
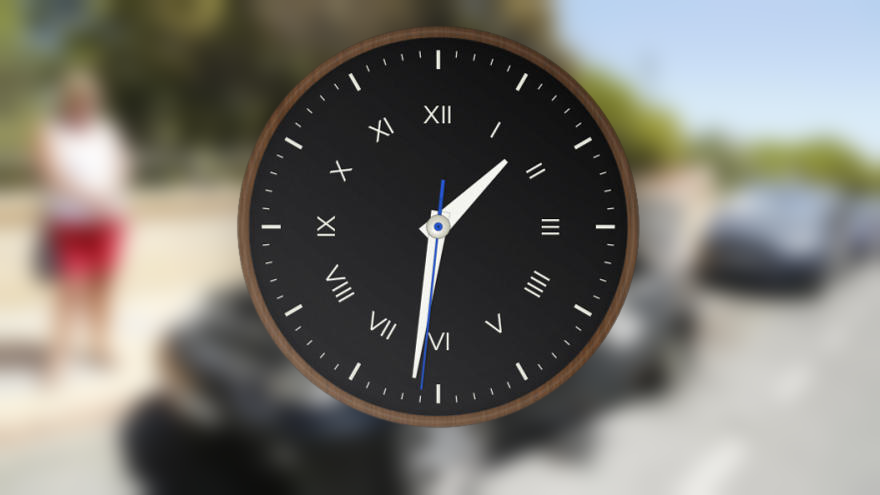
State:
1h31m31s
